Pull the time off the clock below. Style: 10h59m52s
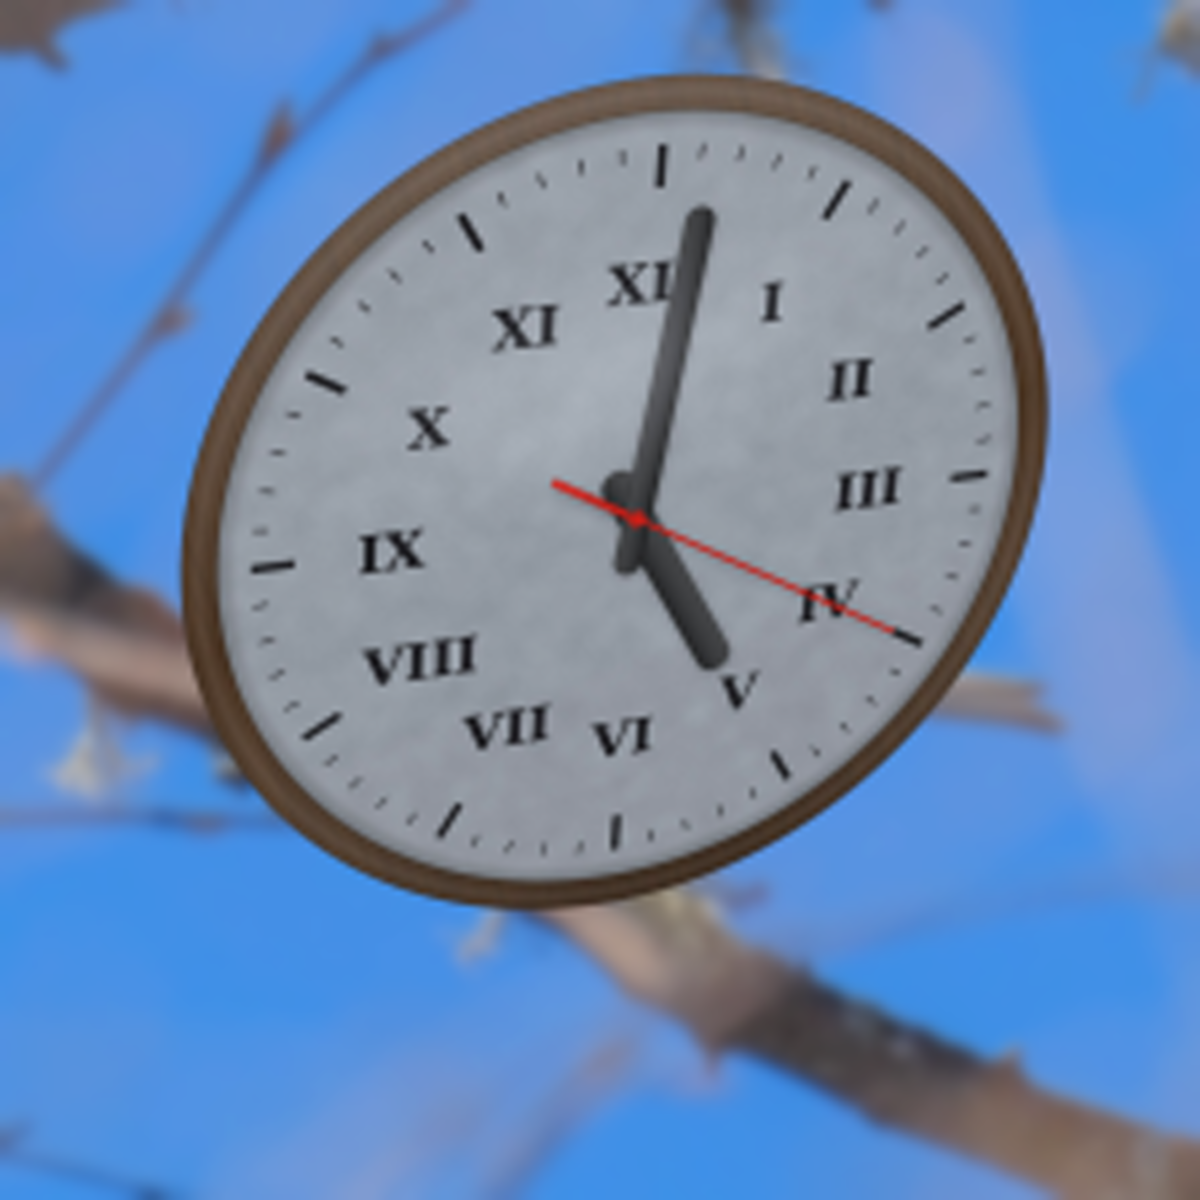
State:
5h01m20s
